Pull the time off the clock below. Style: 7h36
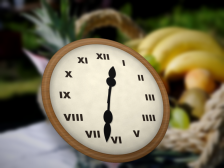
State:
12h32
